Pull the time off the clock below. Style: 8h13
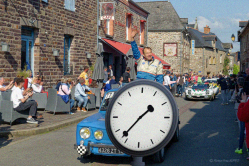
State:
1h37
